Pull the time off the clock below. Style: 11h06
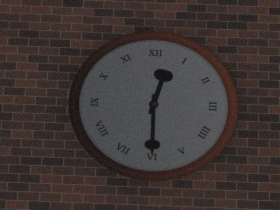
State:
12h30
